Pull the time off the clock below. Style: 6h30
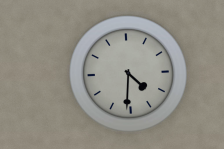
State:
4h31
